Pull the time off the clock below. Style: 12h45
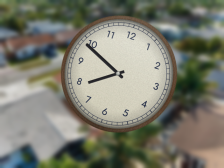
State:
7h49
